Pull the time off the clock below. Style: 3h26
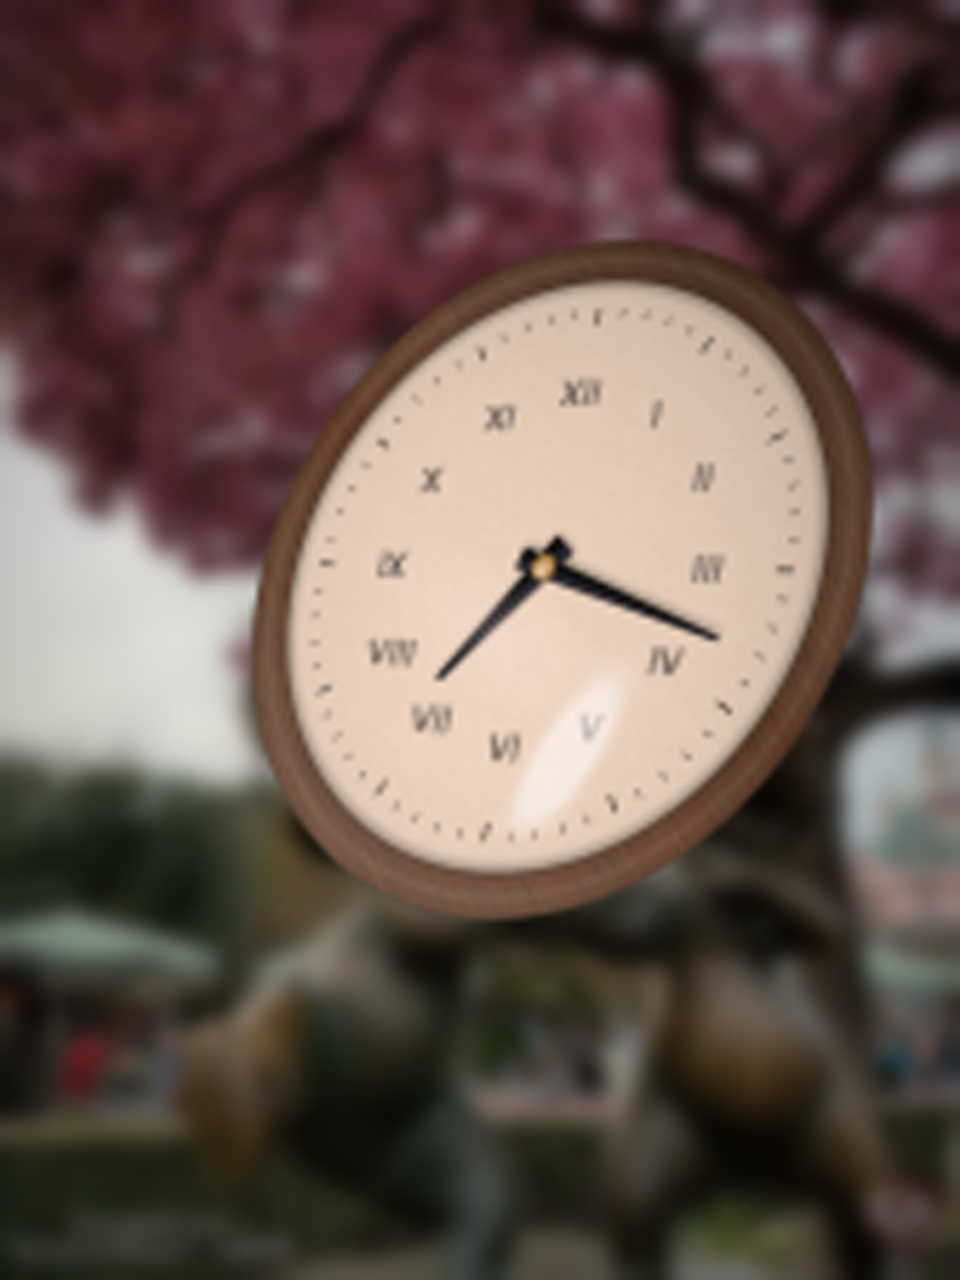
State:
7h18
